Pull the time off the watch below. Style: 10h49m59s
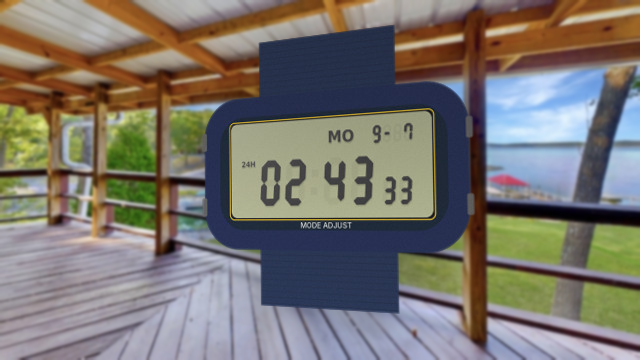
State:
2h43m33s
